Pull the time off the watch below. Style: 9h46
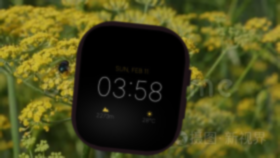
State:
3h58
